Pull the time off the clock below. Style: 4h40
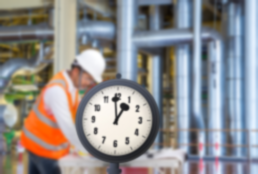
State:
12h59
